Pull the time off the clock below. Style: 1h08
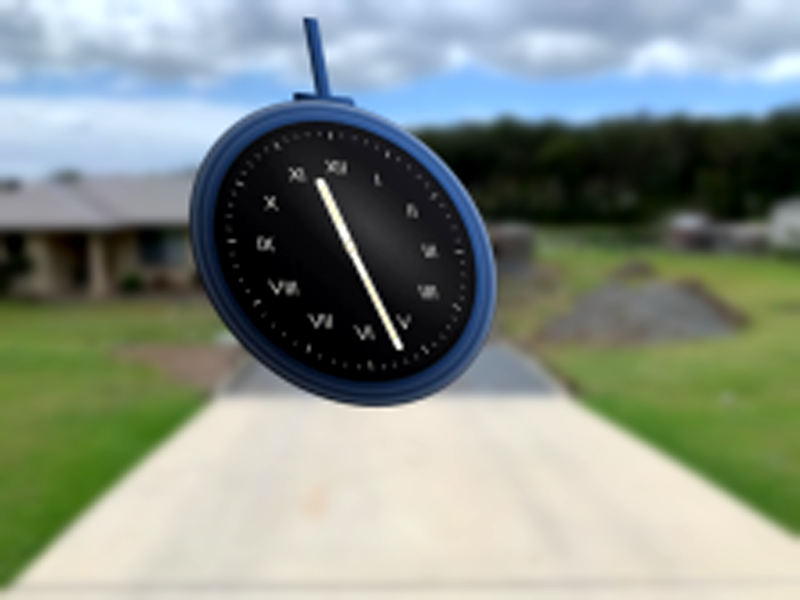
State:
11h27
